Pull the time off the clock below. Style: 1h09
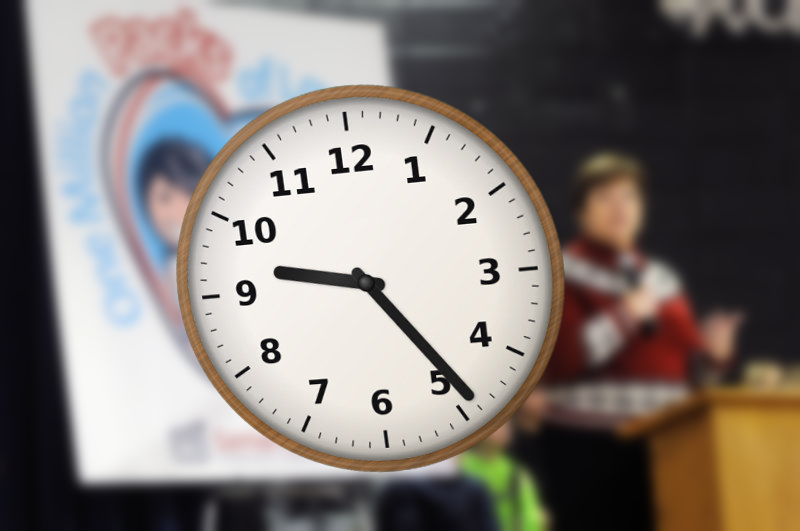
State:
9h24
